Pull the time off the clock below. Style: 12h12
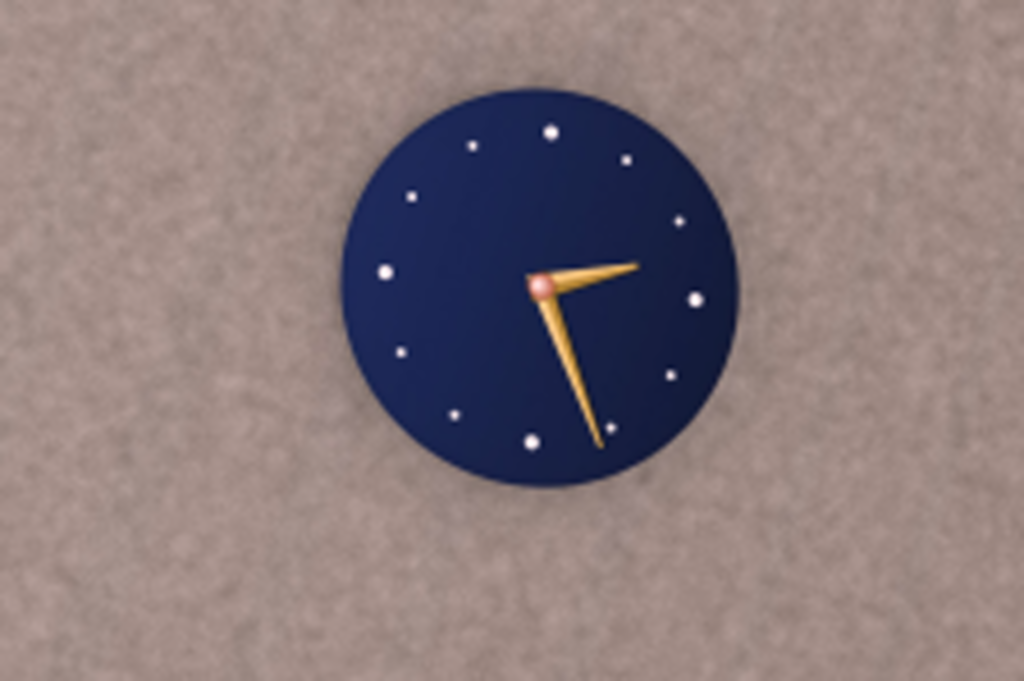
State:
2h26
